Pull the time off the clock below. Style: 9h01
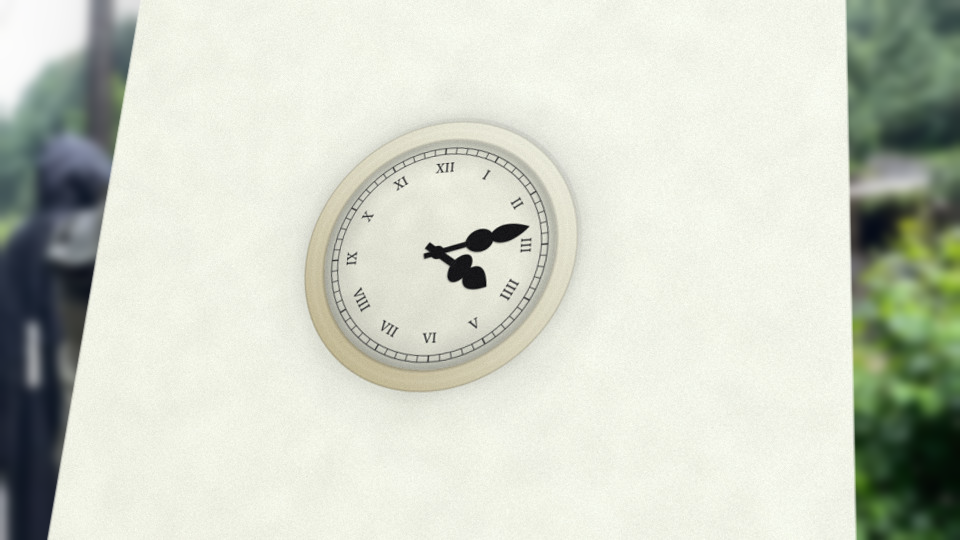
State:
4h13
